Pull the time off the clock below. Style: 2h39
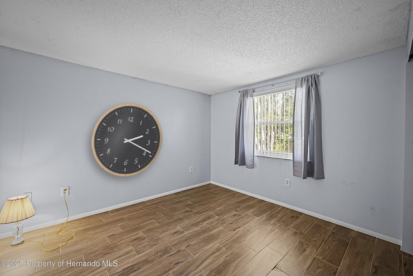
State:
2h19
